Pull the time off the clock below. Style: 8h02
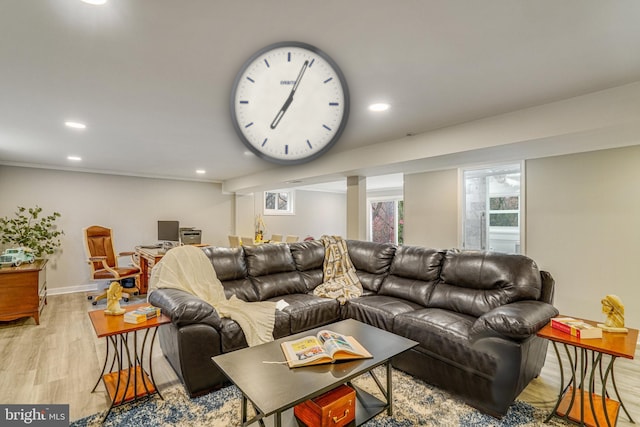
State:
7h04
